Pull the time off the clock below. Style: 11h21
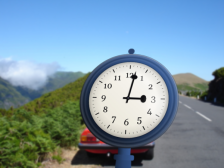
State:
3h02
